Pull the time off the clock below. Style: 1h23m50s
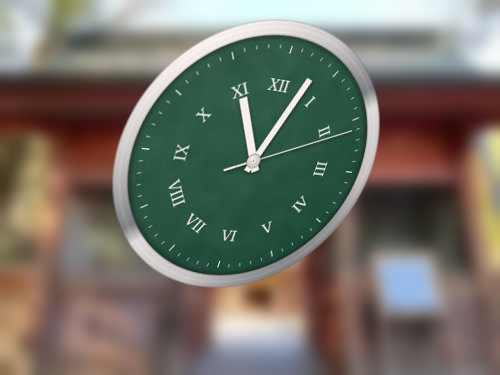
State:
11h03m11s
